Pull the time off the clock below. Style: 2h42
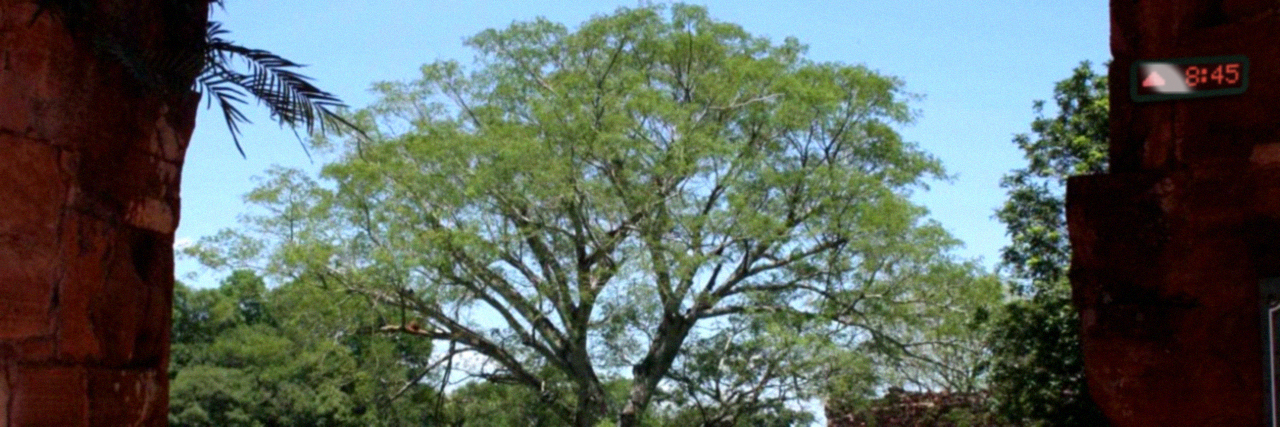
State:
8h45
